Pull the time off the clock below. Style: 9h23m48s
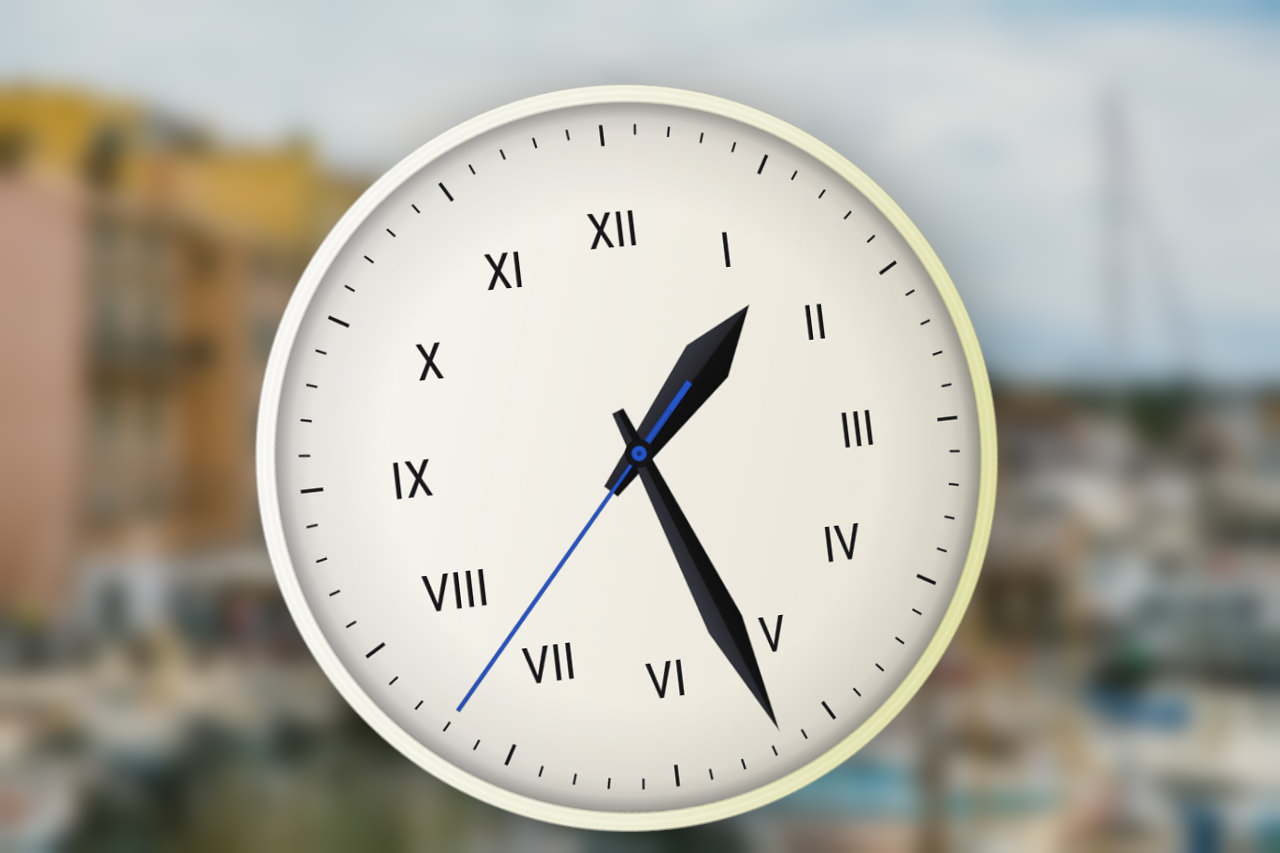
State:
1h26m37s
